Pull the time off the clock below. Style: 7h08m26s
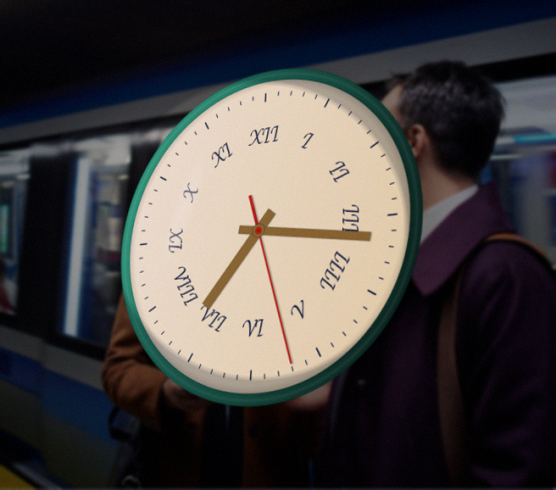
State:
7h16m27s
